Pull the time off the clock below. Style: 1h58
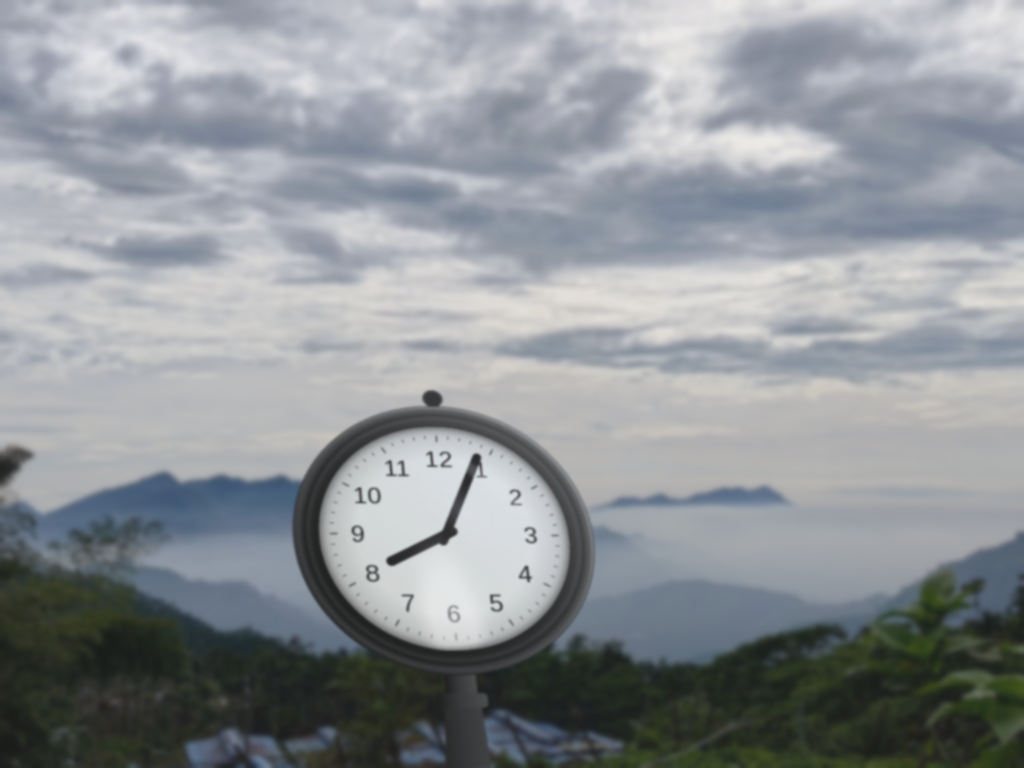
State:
8h04
